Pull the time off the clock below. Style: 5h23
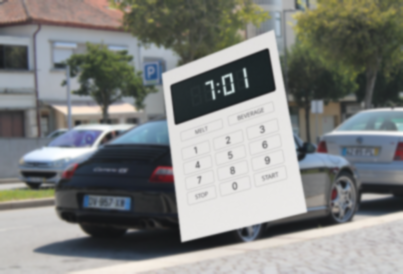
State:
7h01
